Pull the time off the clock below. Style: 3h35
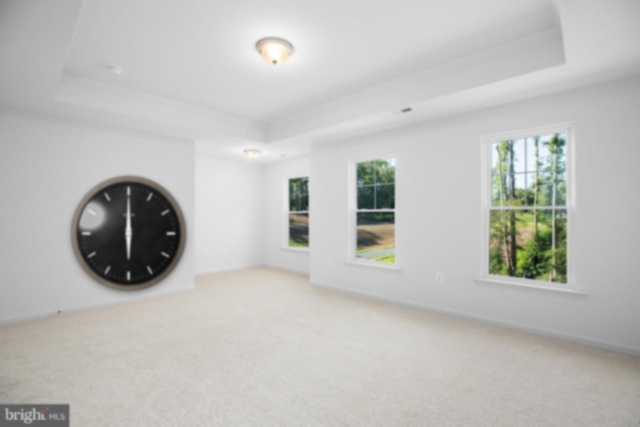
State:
6h00
